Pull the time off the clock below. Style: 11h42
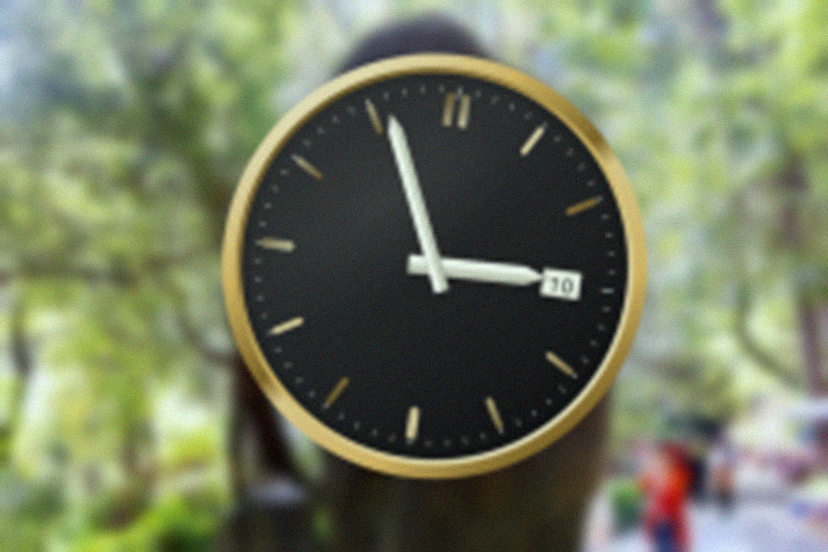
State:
2h56
